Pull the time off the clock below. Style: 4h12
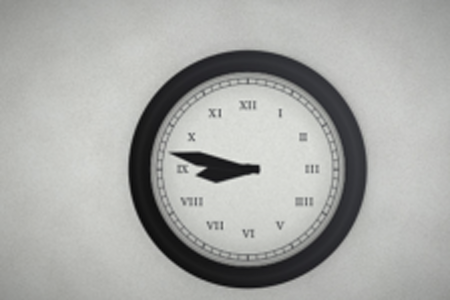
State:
8h47
